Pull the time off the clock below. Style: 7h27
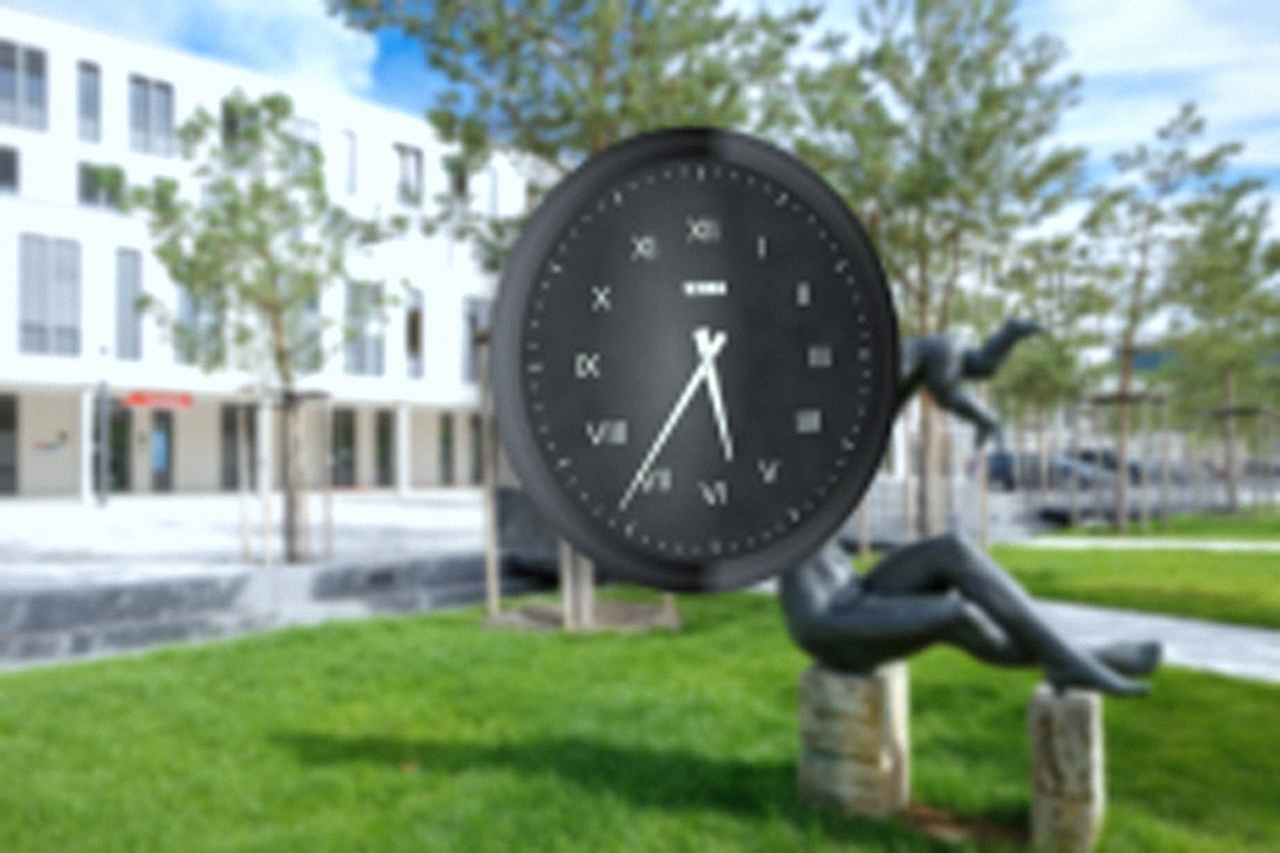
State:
5h36
